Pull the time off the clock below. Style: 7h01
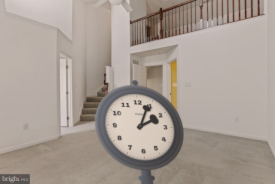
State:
2h04
